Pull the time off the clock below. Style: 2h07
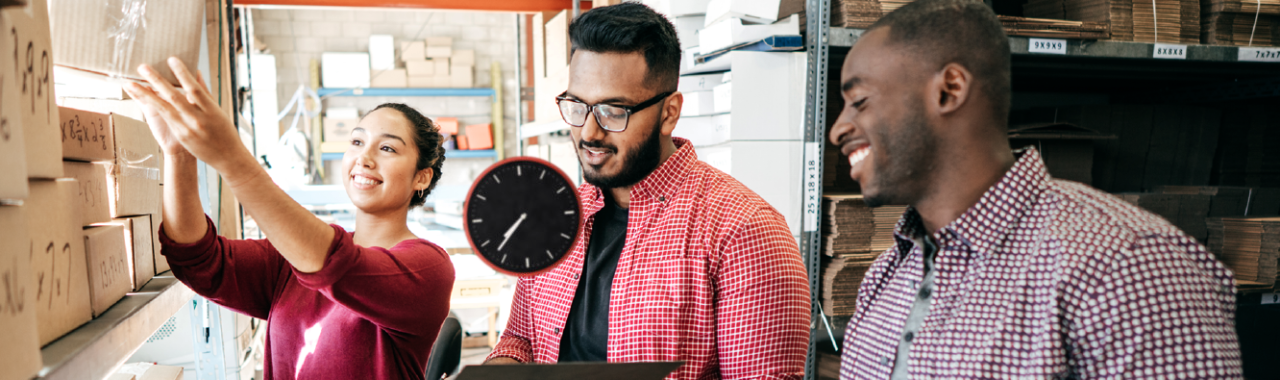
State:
7h37
